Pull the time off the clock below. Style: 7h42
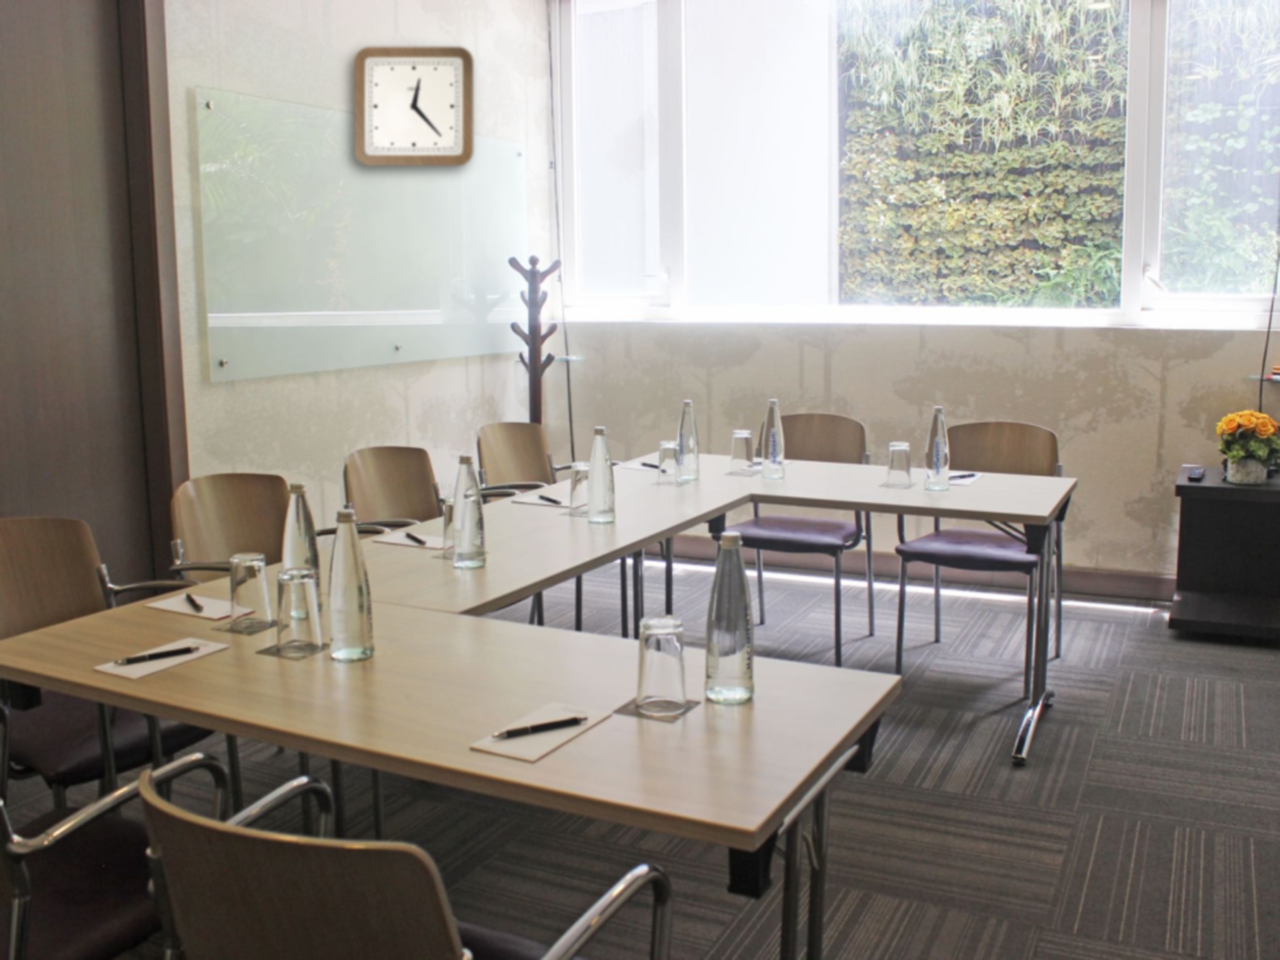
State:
12h23
